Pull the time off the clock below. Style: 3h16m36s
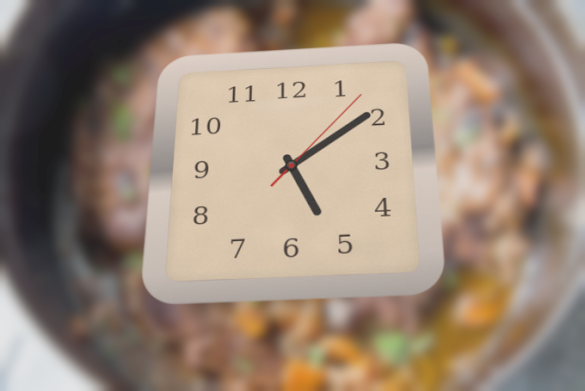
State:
5h09m07s
